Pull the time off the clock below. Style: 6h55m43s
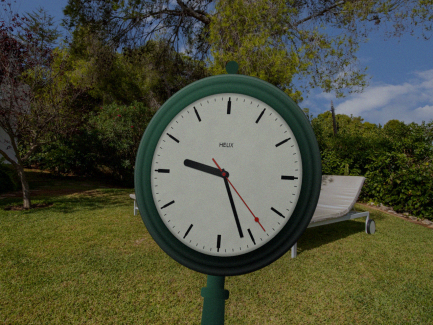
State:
9h26m23s
